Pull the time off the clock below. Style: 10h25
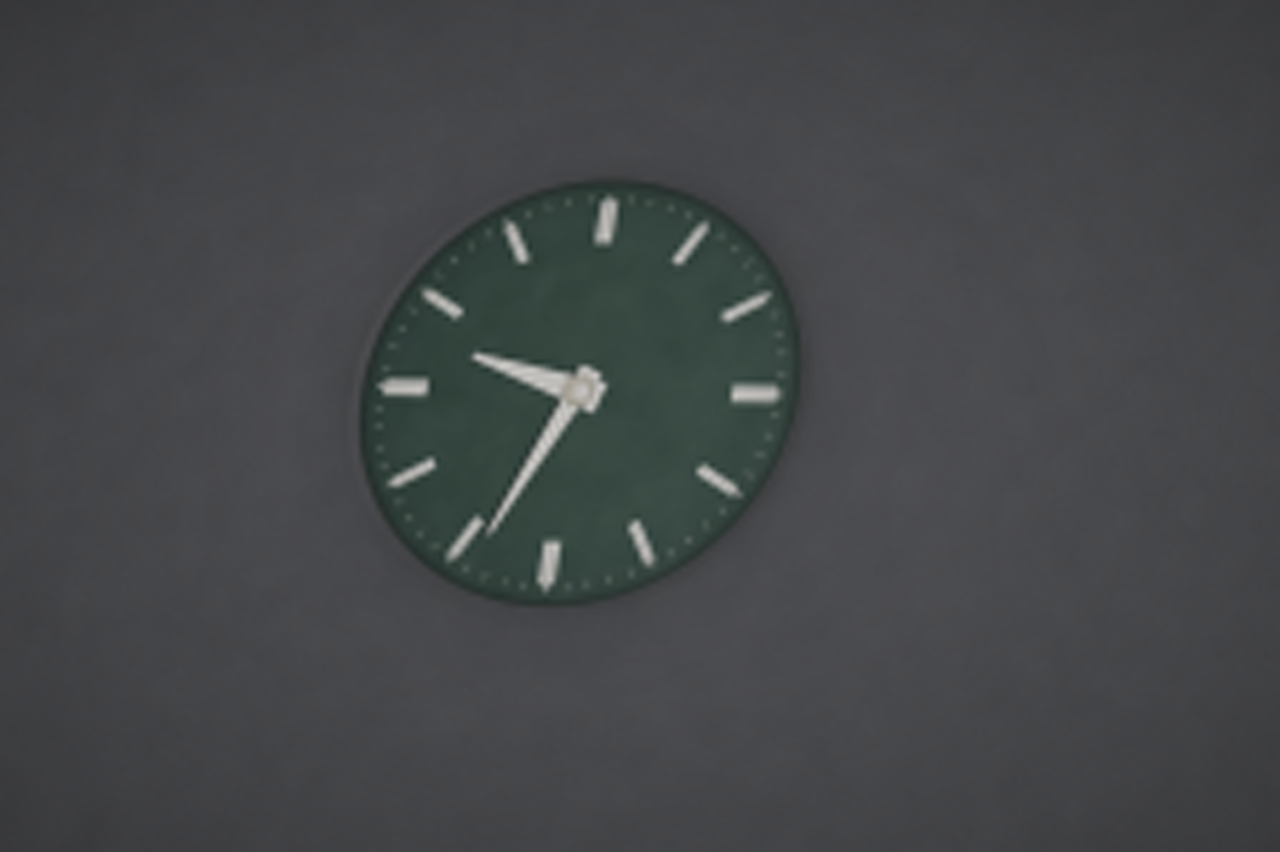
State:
9h34
